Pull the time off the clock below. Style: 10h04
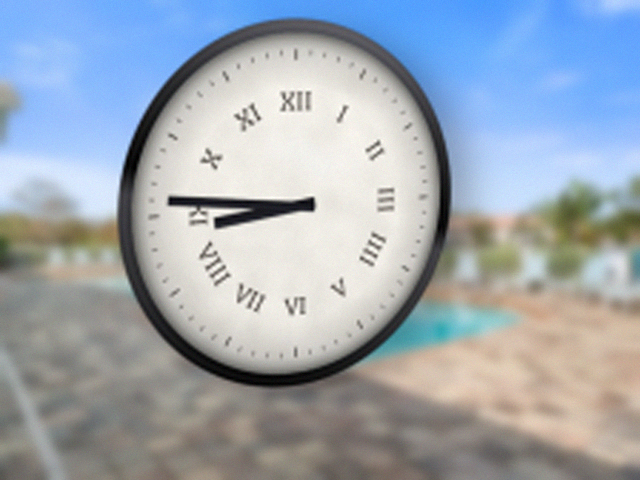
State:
8h46
